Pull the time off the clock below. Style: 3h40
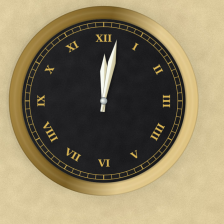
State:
12h02
